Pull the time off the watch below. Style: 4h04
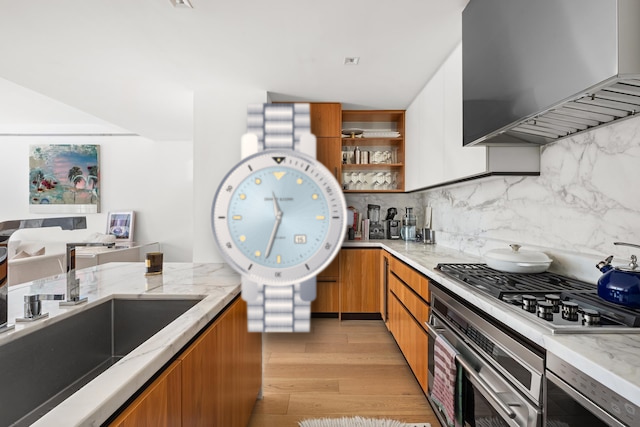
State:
11h33
